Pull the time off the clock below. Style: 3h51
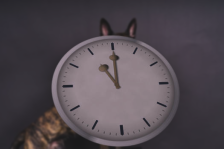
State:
11h00
